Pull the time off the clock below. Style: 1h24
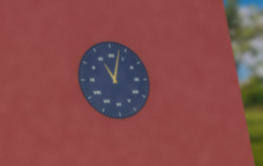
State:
11h03
